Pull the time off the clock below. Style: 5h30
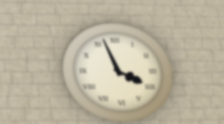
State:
3h57
